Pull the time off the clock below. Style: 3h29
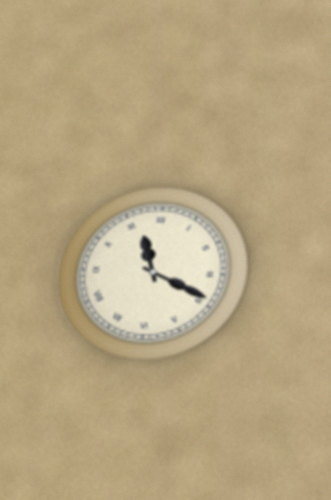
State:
11h19
